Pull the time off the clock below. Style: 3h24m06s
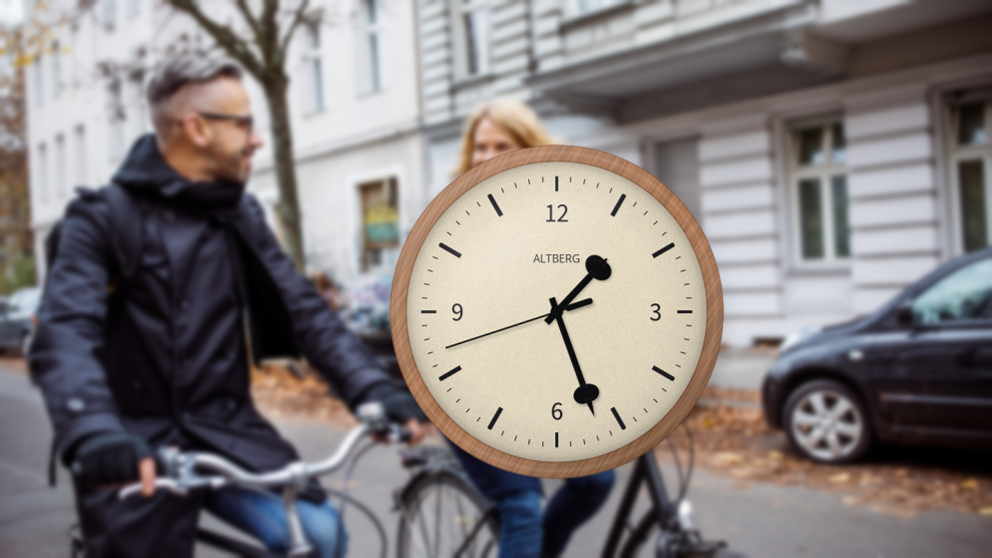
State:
1h26m42s
